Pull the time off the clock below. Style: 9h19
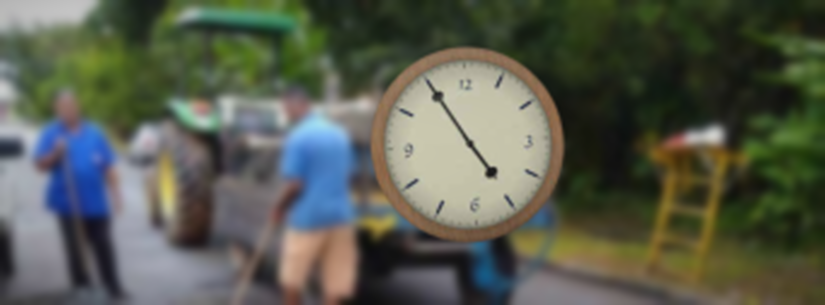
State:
4h55
